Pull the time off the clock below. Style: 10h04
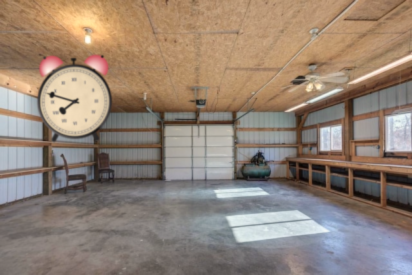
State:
7h48
